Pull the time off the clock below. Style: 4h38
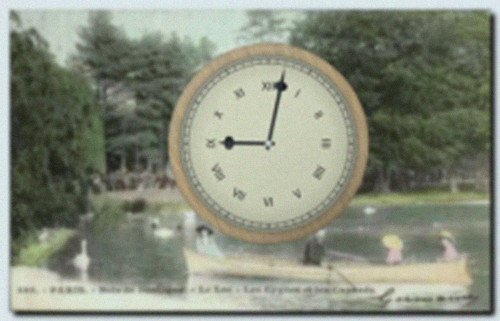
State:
9h02
